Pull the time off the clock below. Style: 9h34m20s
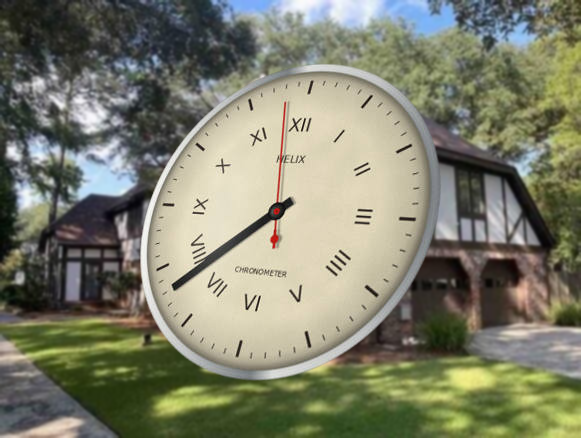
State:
7h37m58s
